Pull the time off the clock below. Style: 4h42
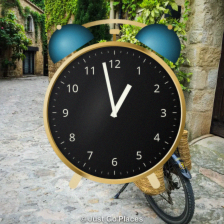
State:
12h58
